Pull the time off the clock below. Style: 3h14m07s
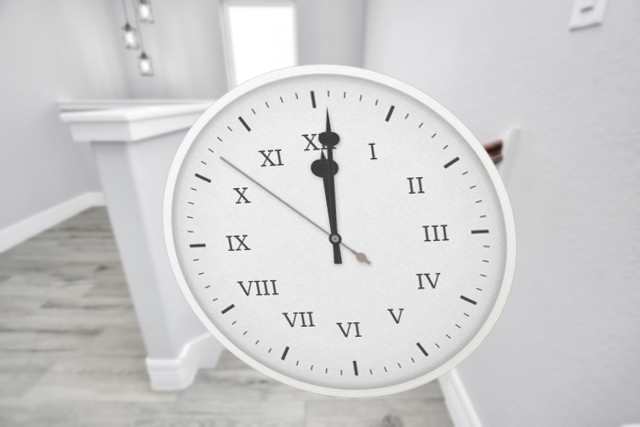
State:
12h00m52s
